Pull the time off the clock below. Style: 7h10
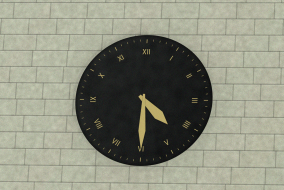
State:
4h30
